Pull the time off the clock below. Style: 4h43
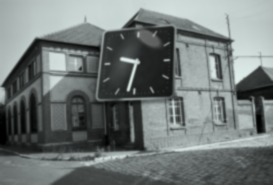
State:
9h32
